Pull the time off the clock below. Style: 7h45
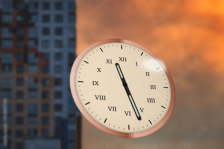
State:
11h27
